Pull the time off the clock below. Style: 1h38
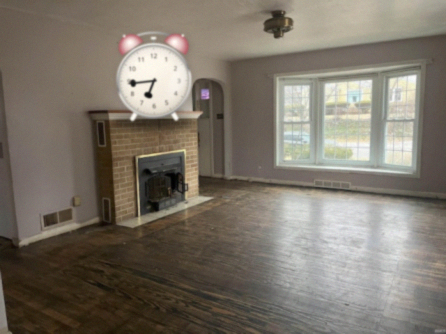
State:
6h44
